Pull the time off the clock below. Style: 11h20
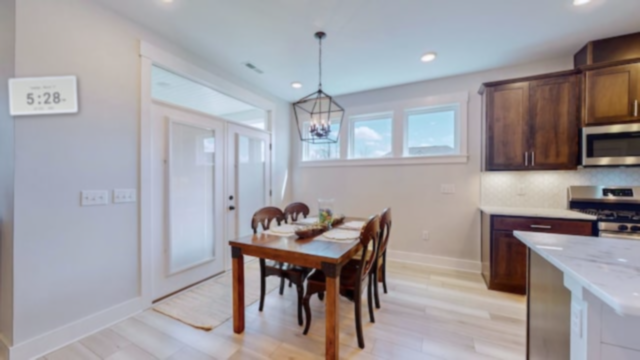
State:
5h28
